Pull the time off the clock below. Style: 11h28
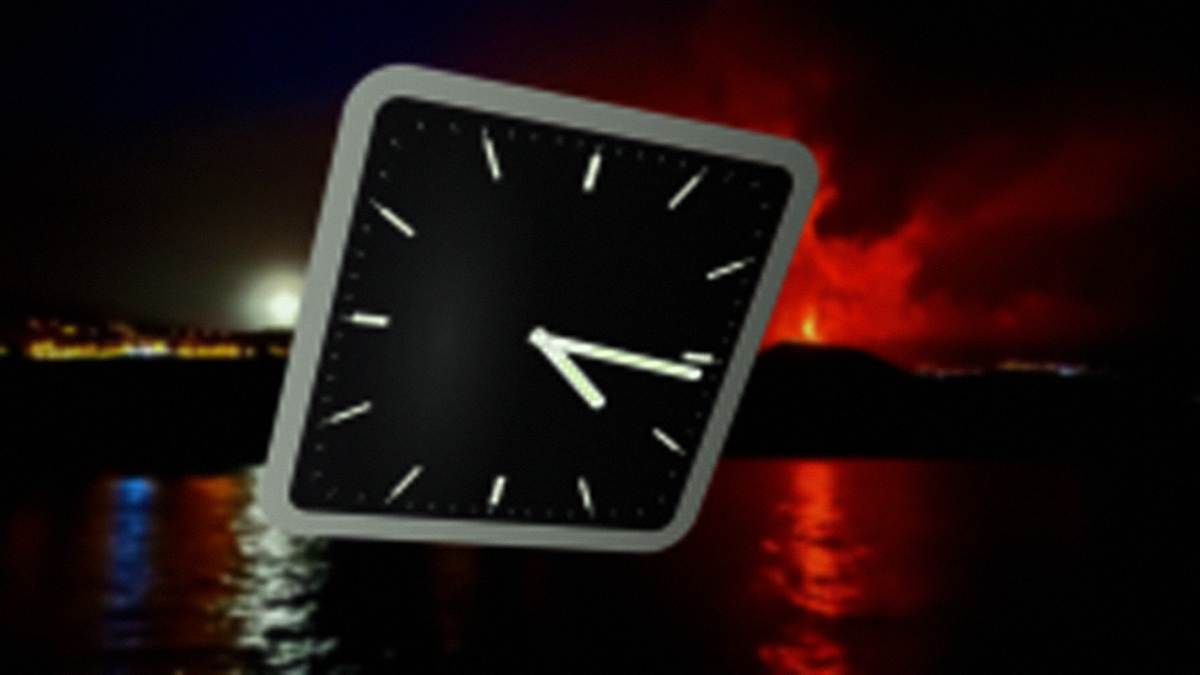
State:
4h16
